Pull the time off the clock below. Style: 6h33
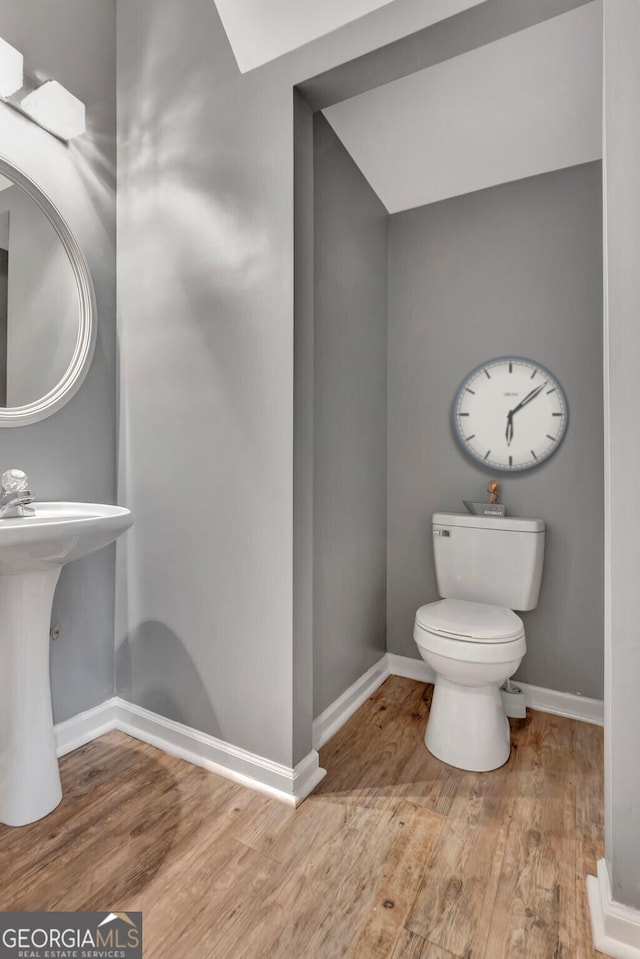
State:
6h08
